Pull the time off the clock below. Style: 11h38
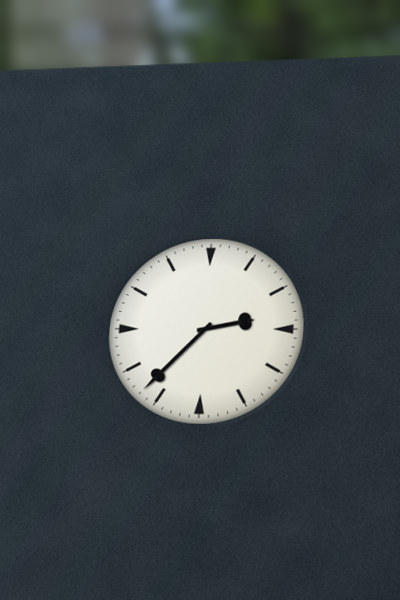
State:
2h37
